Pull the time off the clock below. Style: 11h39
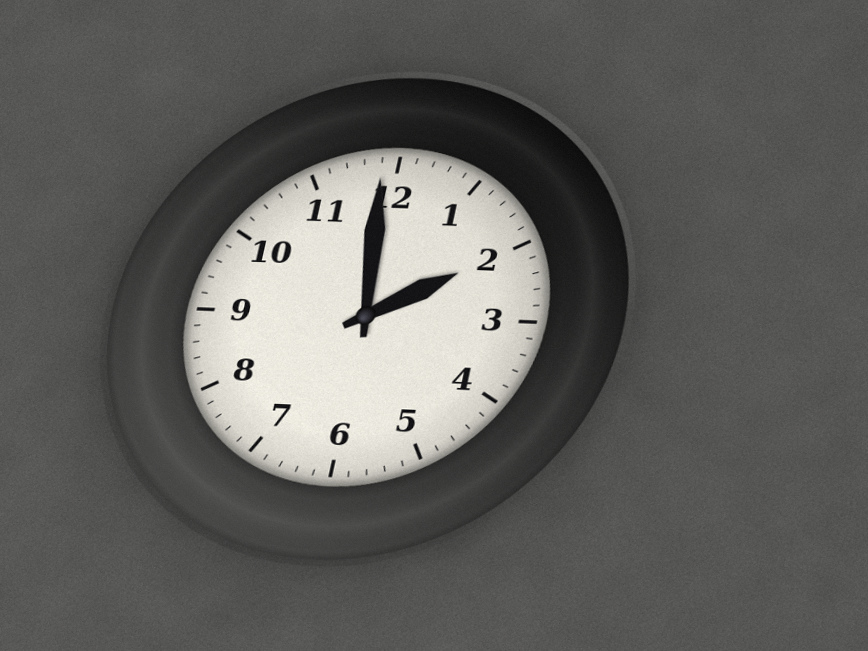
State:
1h59
